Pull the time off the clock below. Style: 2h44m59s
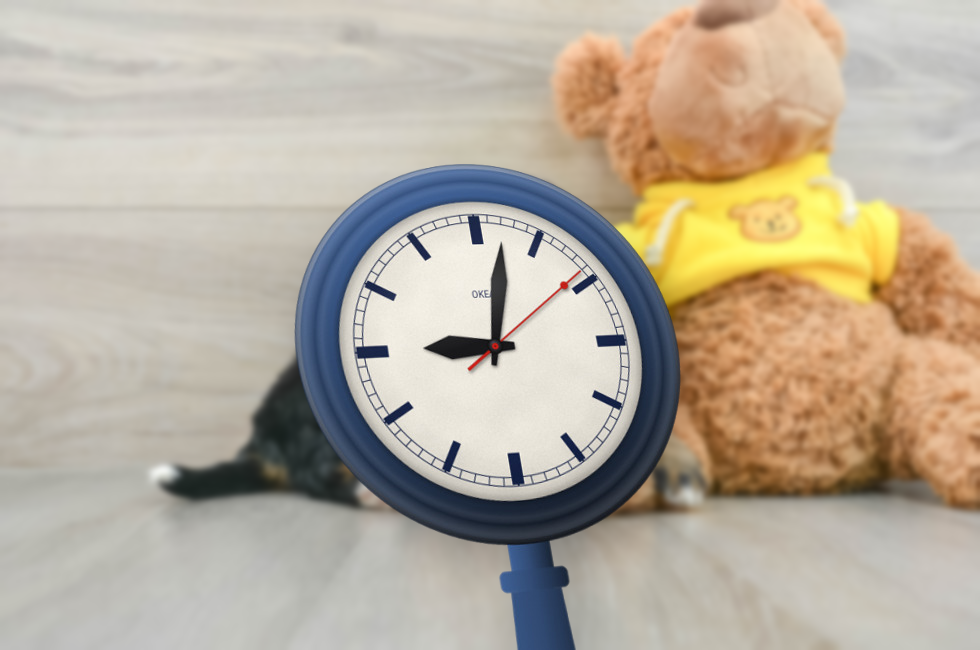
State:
9h02m09s
